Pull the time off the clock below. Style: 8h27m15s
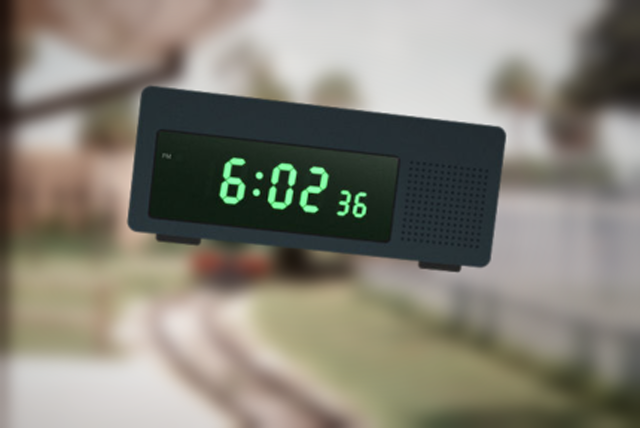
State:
6h02m36s
